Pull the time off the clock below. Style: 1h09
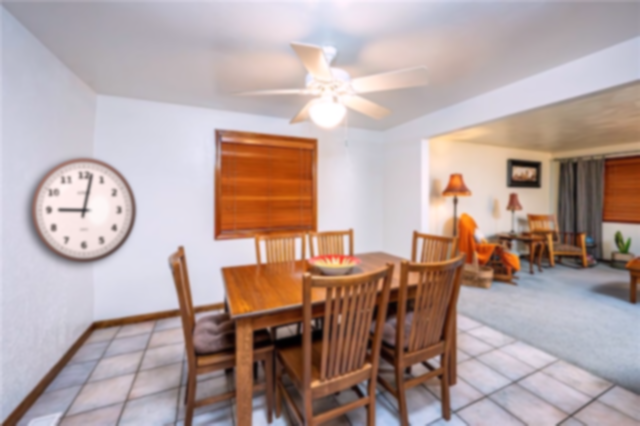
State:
9h02
